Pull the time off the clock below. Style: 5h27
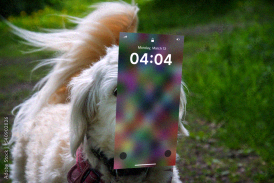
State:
4h04
